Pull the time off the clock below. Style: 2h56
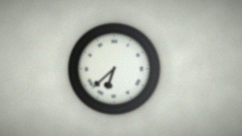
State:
6h38
